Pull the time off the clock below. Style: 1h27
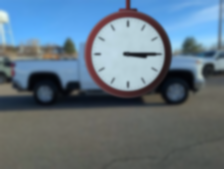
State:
3h15
